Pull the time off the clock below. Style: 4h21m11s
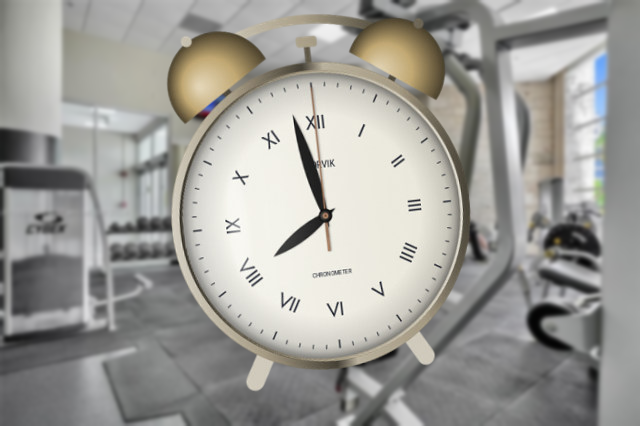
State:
7h58m00s
